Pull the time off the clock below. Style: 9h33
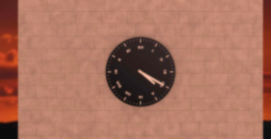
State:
4h20
